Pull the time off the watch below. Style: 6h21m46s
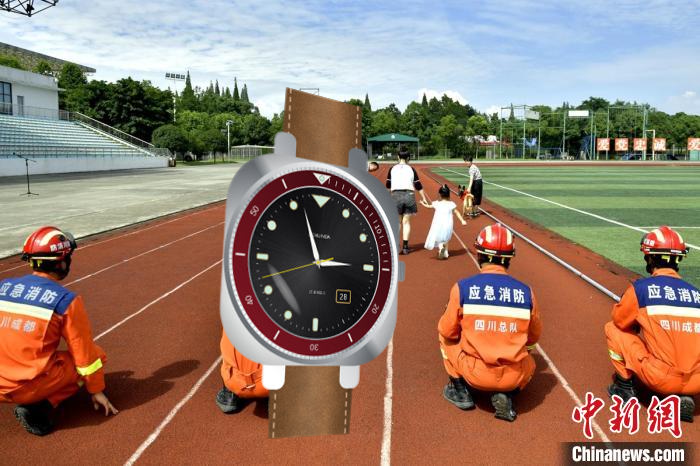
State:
2h56m42s
